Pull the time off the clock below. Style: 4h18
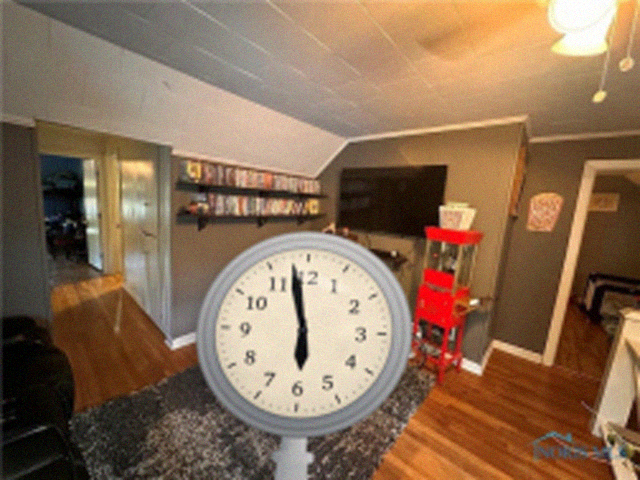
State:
5h58
